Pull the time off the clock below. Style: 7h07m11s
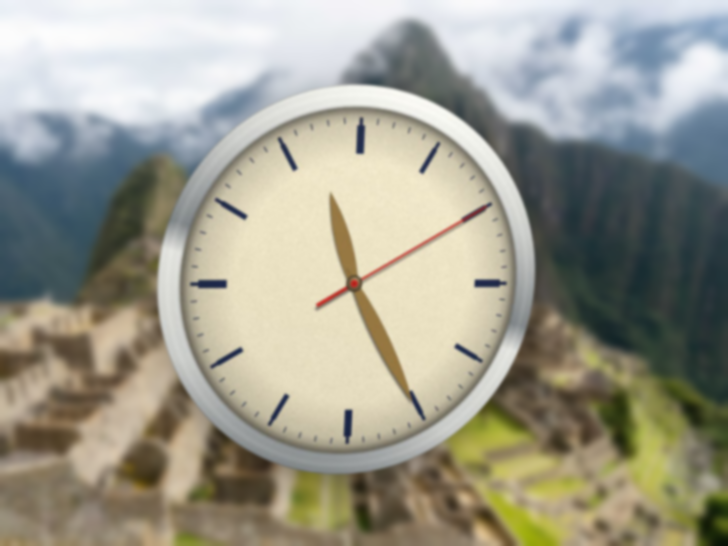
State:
11h25m10s
